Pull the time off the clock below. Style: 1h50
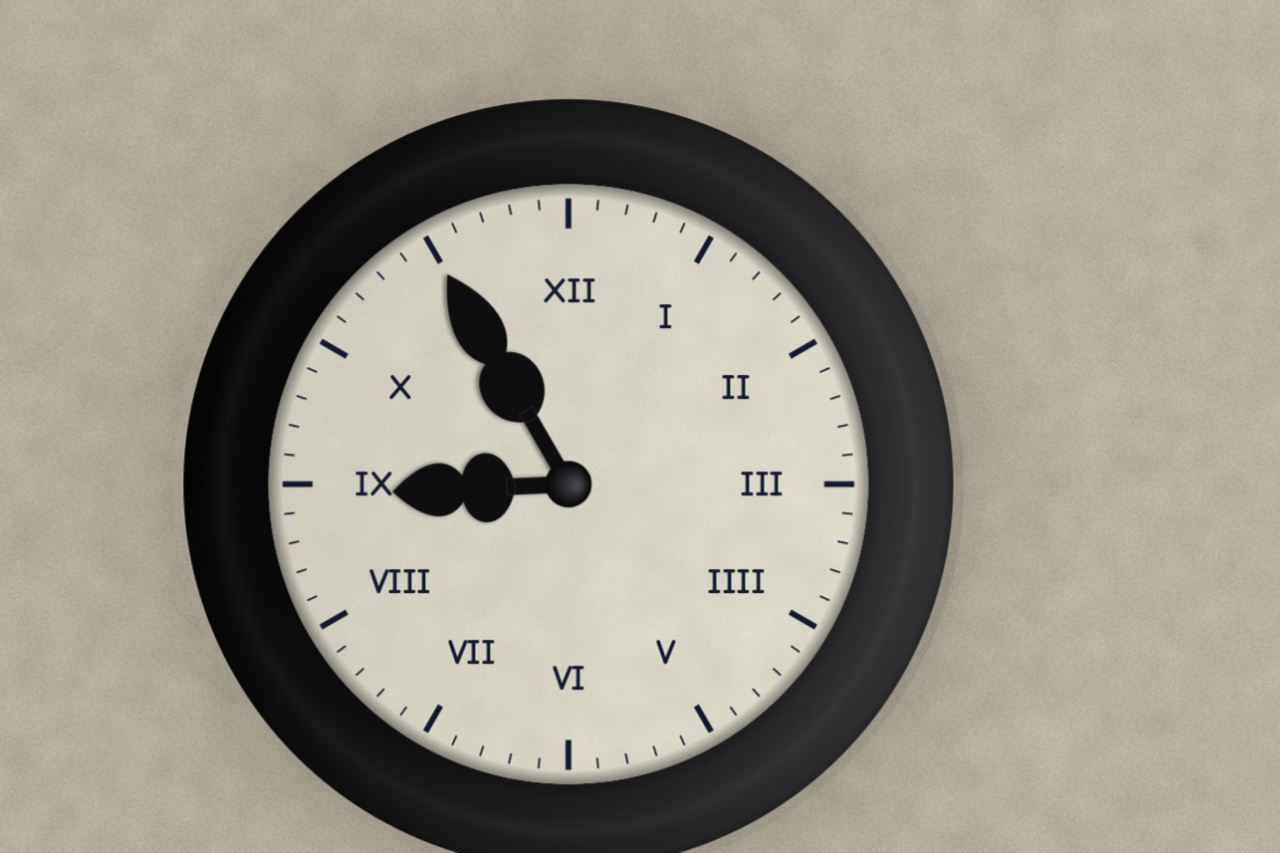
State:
8h55
